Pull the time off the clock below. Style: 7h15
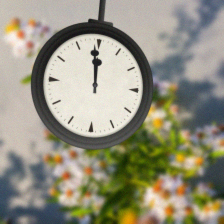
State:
11h59
